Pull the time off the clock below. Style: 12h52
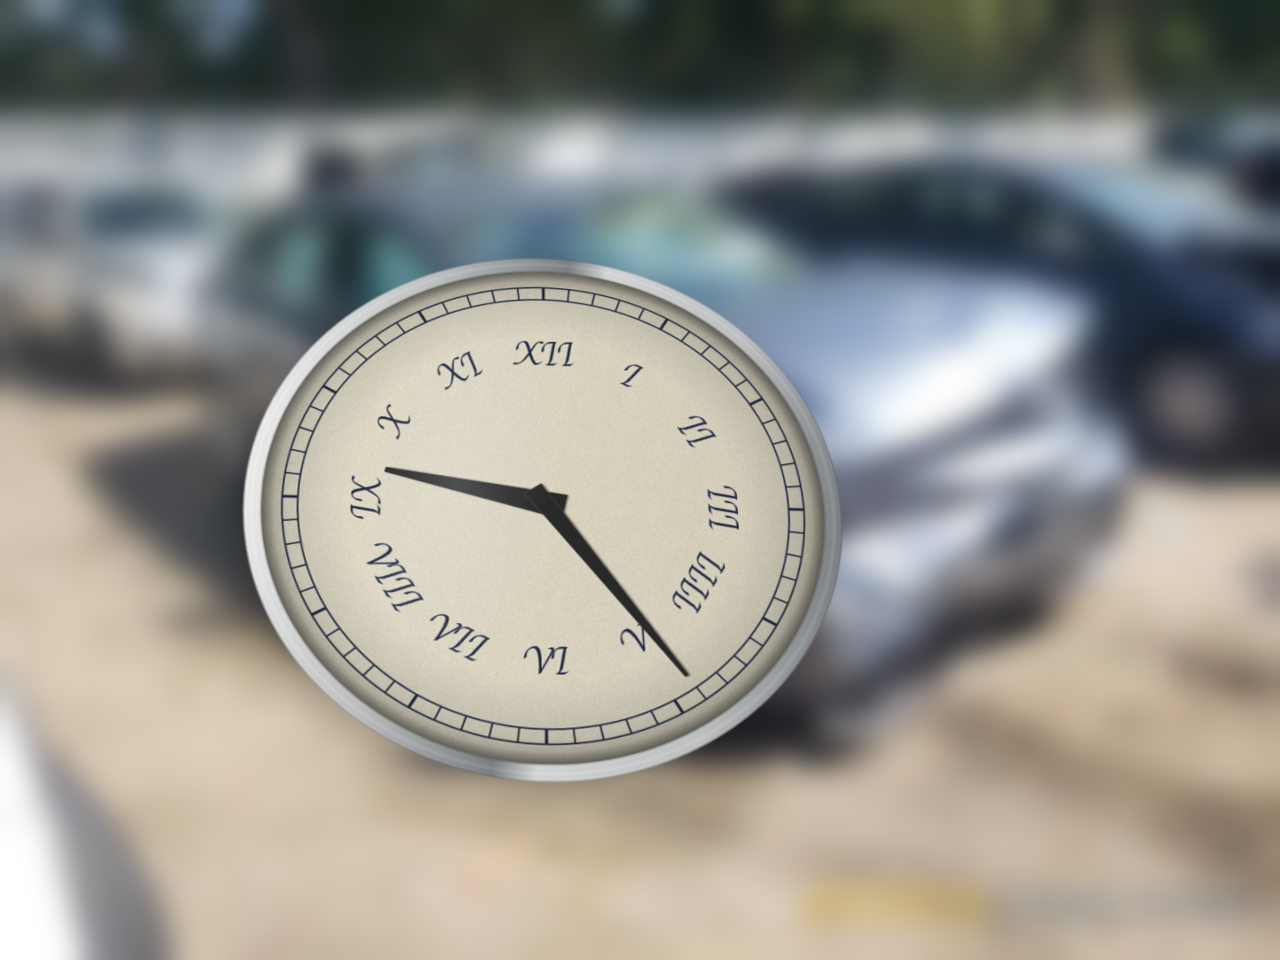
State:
9h24
